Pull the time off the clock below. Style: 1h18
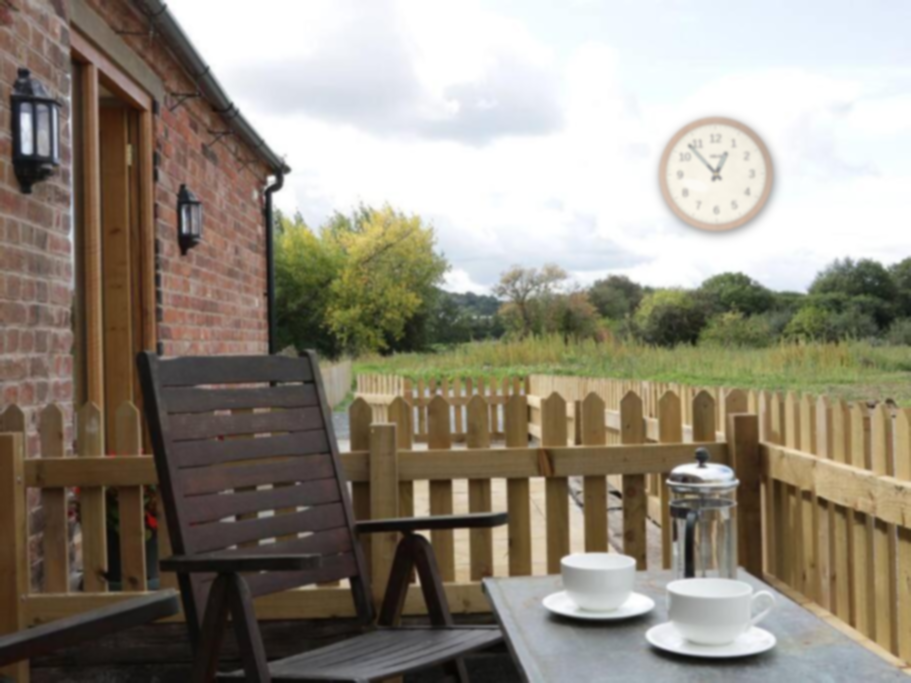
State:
12h53
